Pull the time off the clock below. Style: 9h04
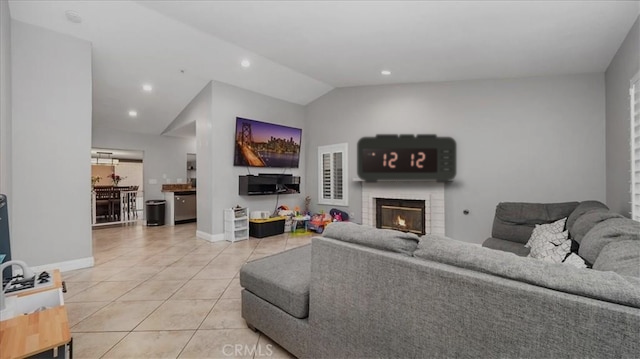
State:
12h12
